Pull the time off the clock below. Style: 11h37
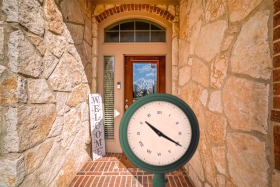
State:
10h20
